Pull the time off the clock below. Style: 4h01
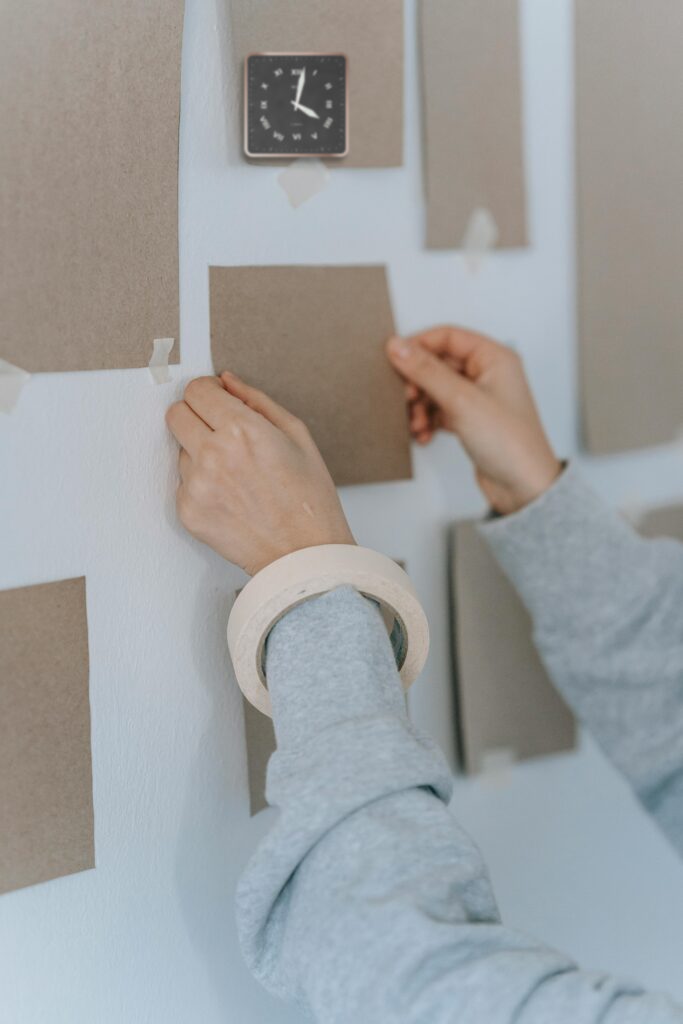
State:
4h02
